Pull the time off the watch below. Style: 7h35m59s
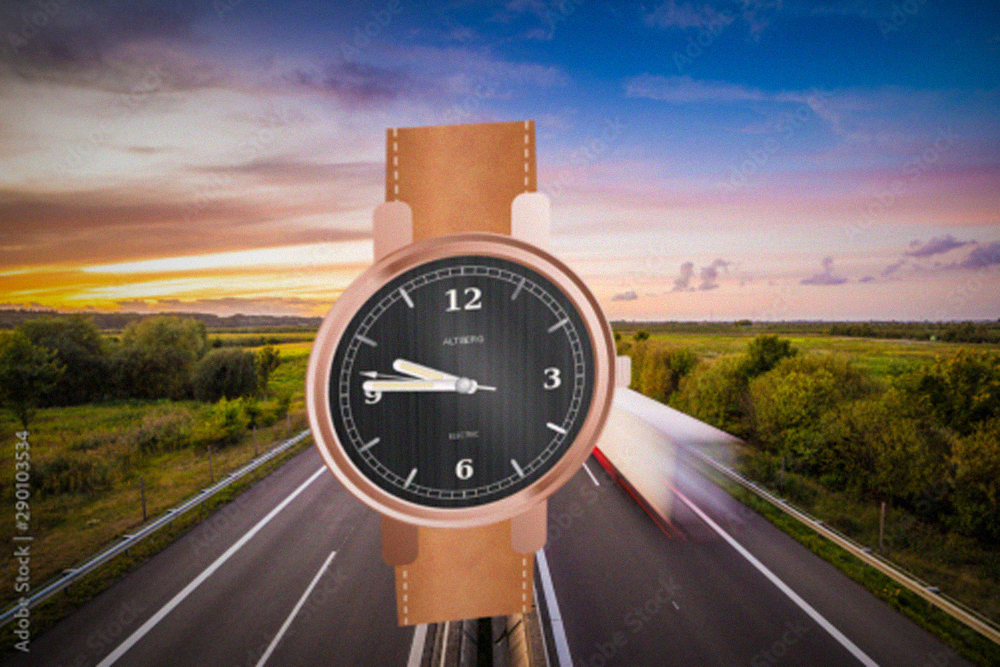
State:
9h45m47s
